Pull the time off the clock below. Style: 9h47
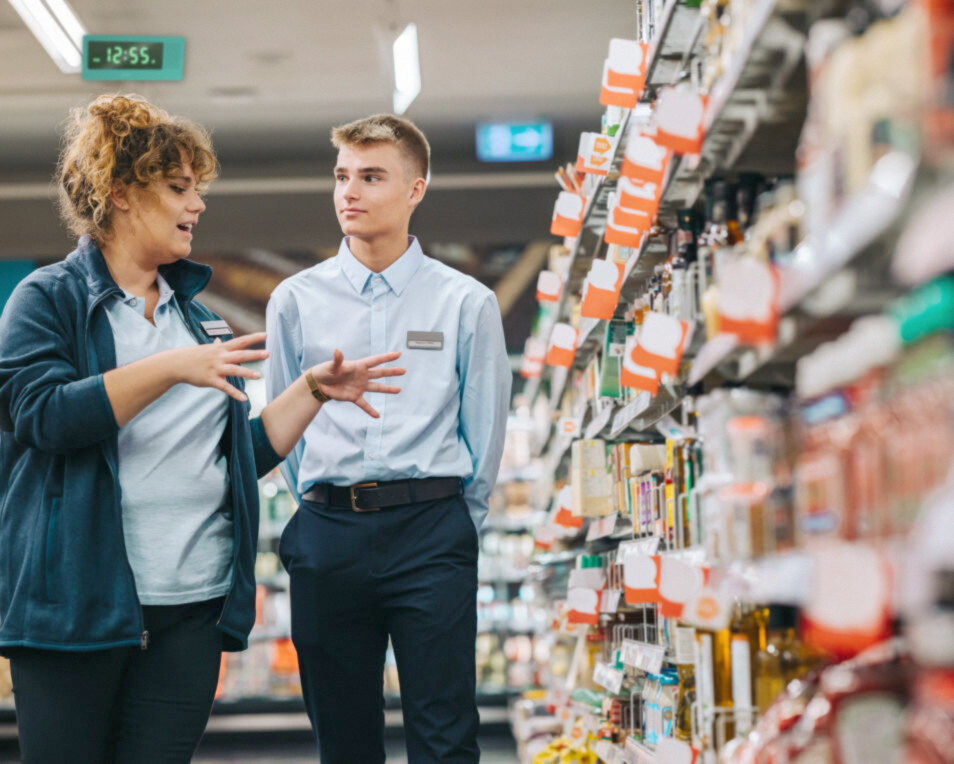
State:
12h55
